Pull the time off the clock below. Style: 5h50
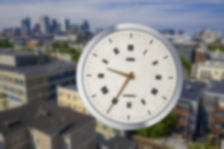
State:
9h35
